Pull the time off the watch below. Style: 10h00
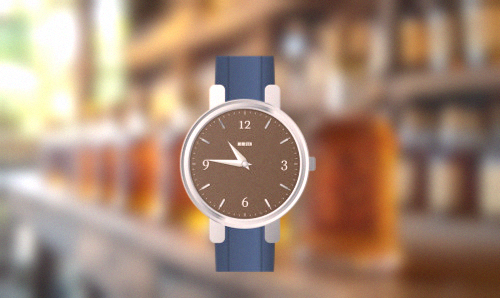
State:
10h46
